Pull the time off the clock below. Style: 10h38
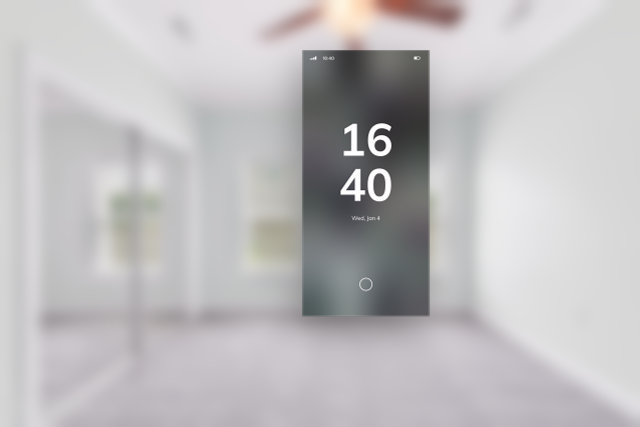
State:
16h40
